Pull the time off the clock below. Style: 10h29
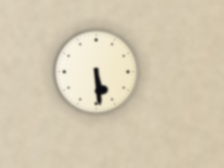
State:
5h29
